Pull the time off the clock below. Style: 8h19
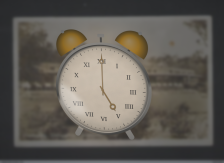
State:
5h00
